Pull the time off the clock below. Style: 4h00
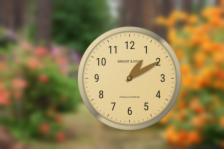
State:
1h10
